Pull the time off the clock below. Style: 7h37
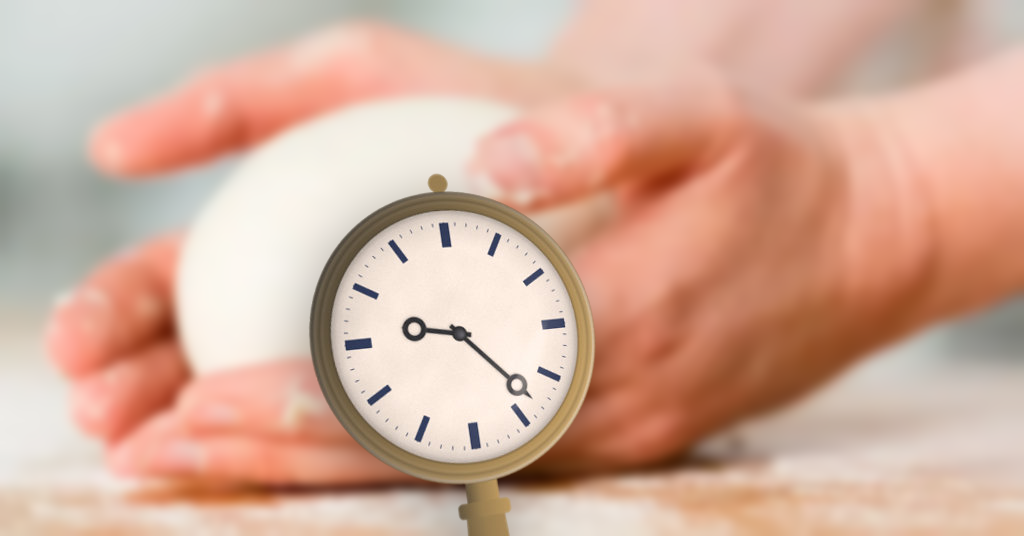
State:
9h23
